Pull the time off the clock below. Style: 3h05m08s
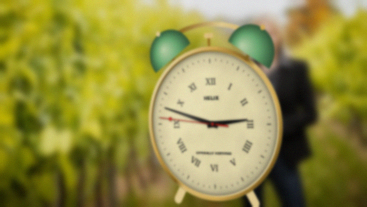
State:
2h47m46s
